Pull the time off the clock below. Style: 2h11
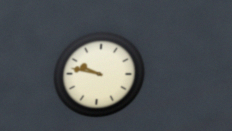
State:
9h47
